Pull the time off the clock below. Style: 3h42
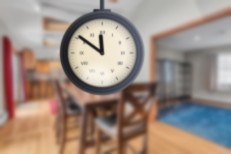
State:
11h51
